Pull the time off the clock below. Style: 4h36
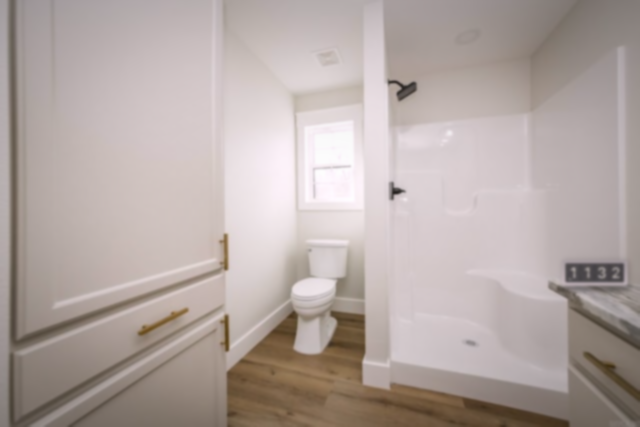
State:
11h32
